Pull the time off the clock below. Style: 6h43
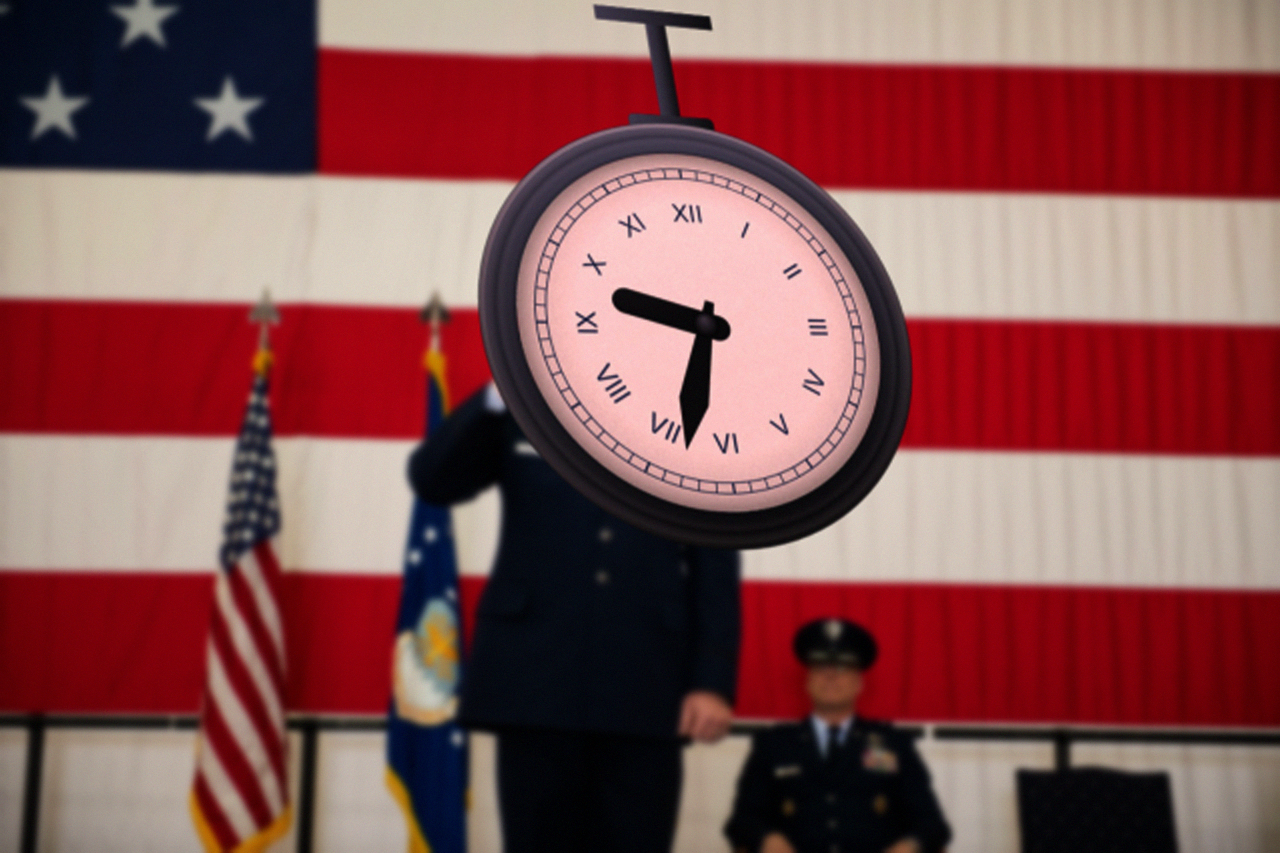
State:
9h33
